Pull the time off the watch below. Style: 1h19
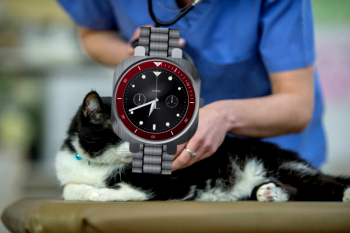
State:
6h41
